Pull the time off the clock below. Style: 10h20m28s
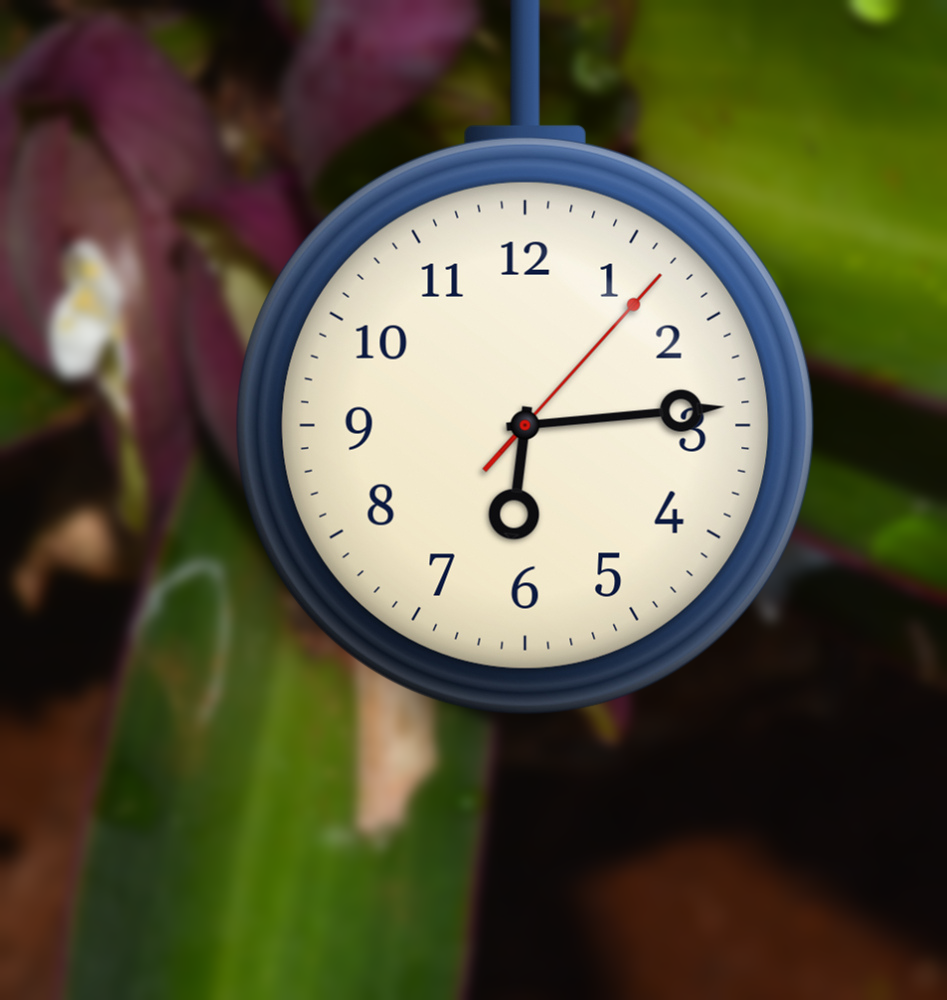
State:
6h14m07s
